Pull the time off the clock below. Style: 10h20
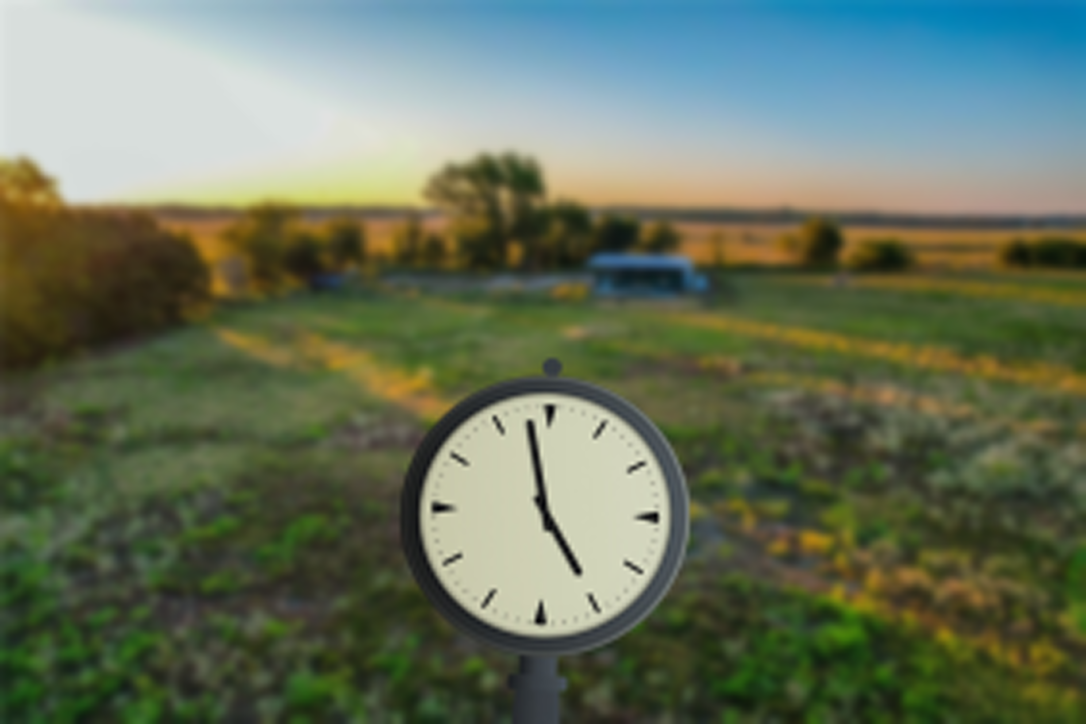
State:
4h58
